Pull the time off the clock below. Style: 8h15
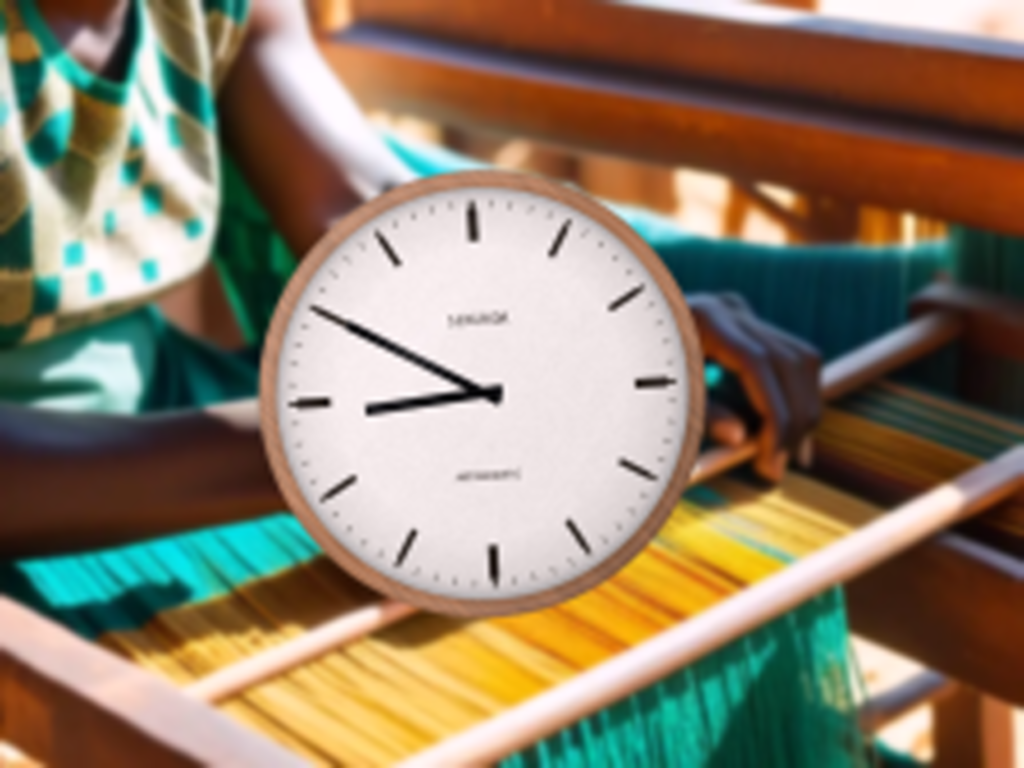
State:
8h50
